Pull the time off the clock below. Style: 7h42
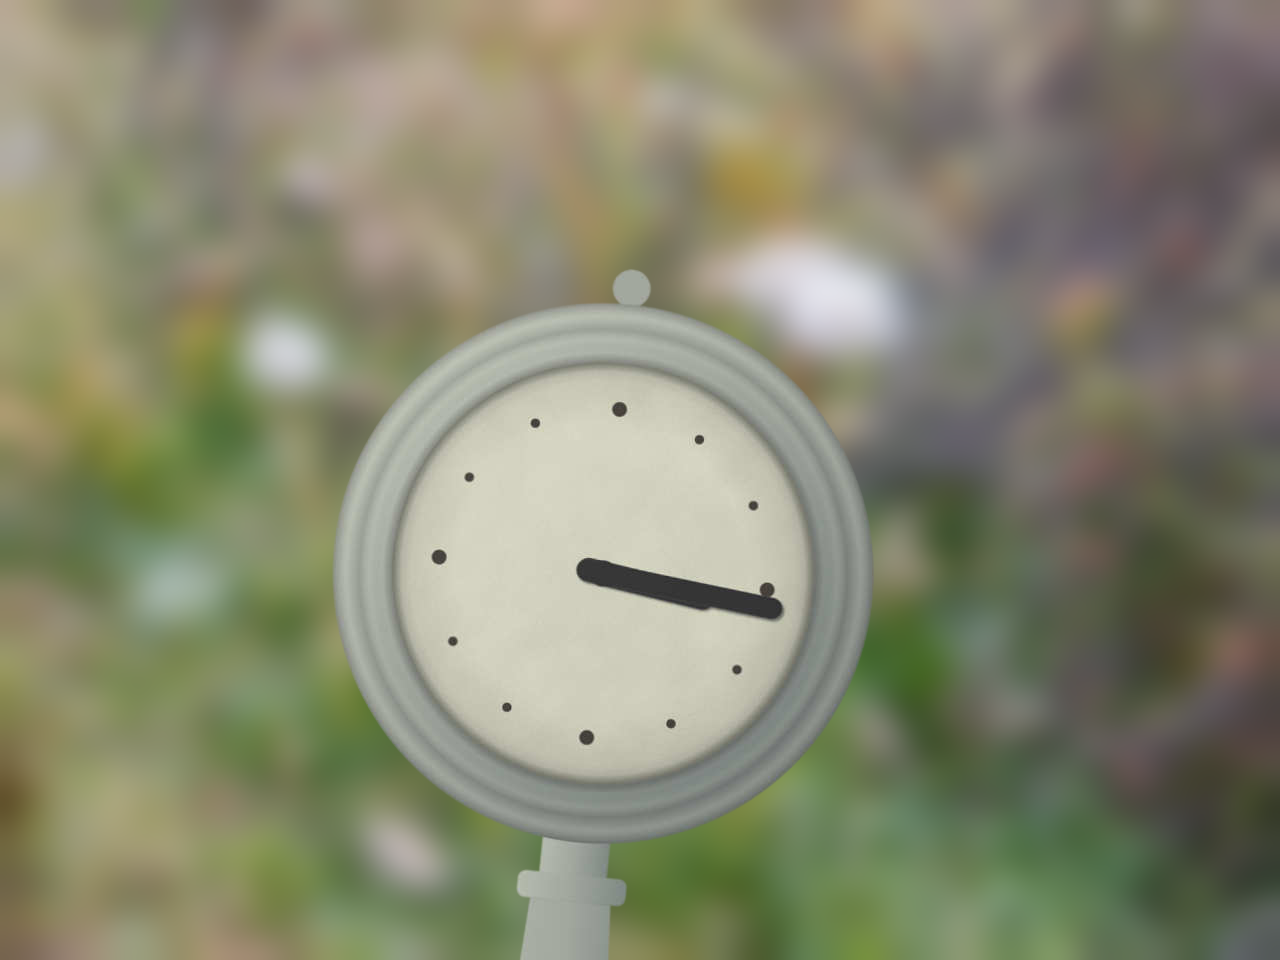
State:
3h16
